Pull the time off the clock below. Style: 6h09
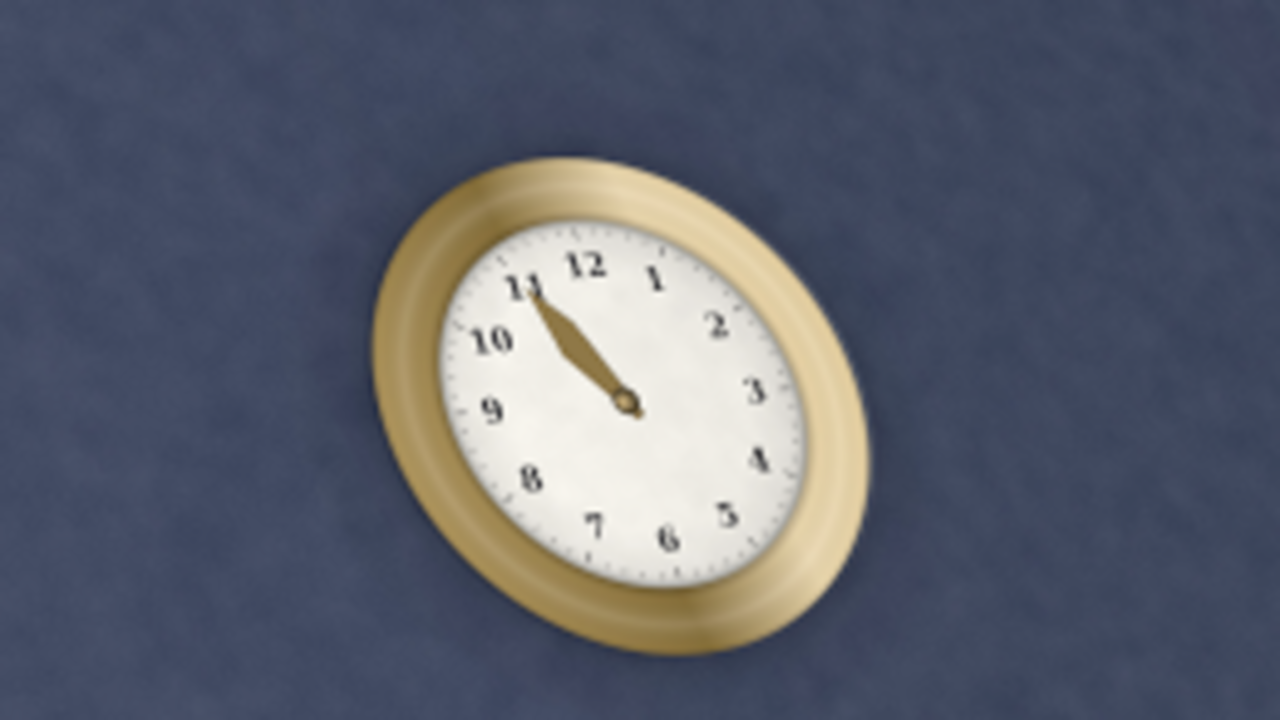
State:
10h55
